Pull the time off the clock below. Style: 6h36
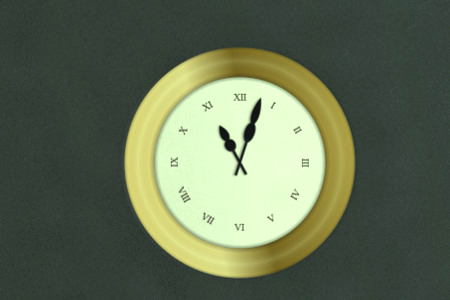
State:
11h03
